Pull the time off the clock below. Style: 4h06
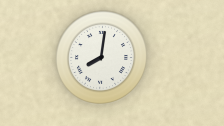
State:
8h01
